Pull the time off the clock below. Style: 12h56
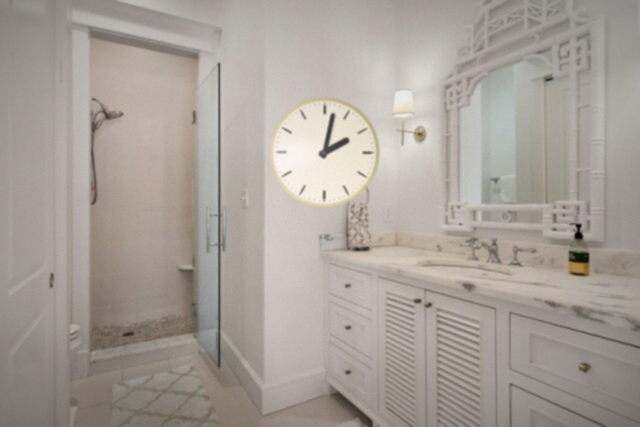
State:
2h02
